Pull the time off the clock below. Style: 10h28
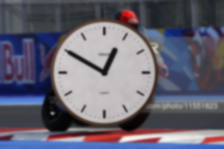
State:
12h50
